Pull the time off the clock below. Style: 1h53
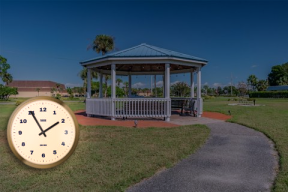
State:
1h55
